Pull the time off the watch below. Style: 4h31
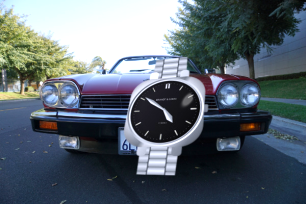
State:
4h51
